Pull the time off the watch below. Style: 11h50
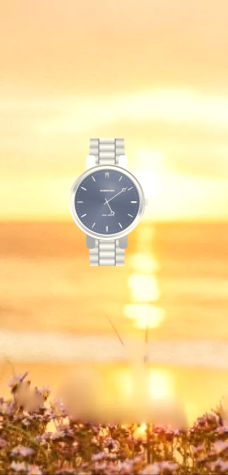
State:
5h09
